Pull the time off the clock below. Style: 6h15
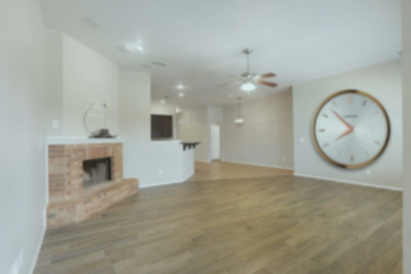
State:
7h53
